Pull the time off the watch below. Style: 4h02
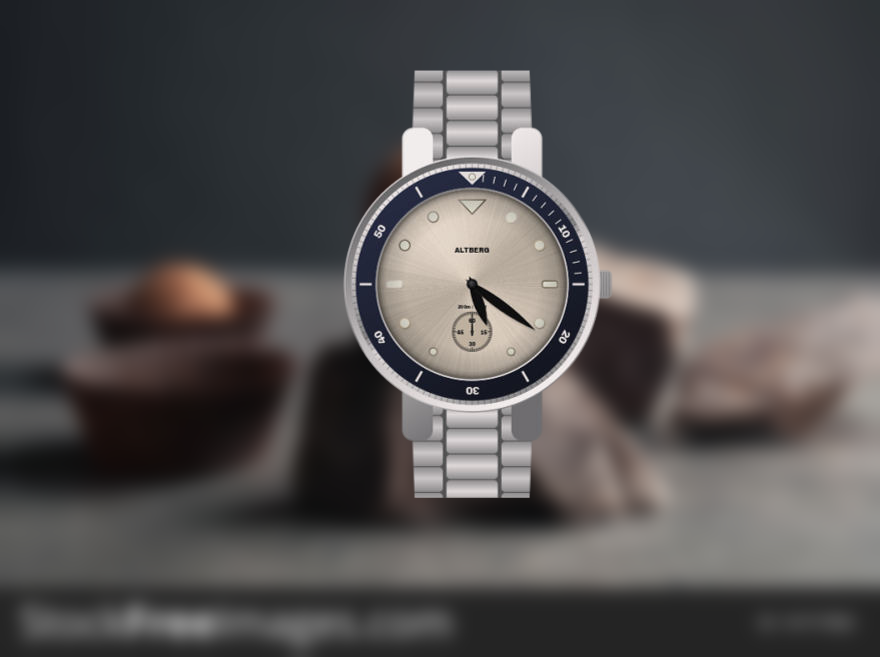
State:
5h21
